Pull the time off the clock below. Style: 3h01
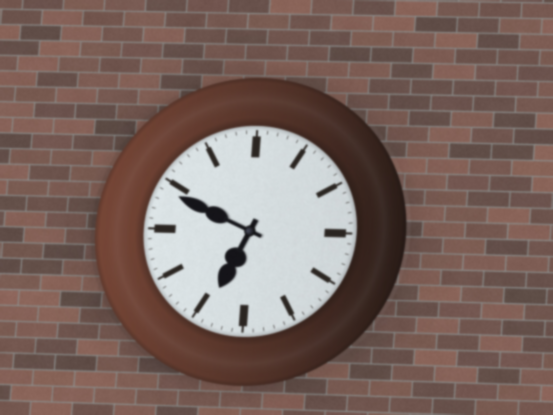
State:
6h49
